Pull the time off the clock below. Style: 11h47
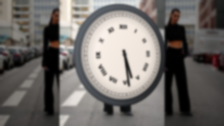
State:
5h29
